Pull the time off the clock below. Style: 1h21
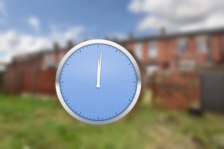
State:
12h01
